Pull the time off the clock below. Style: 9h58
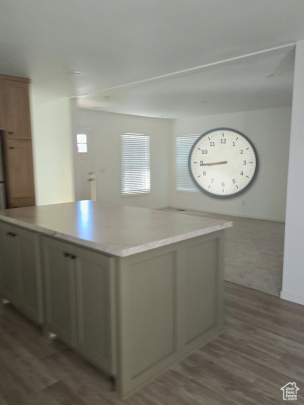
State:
8h44
